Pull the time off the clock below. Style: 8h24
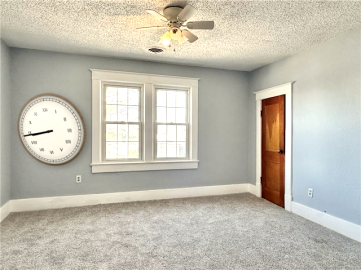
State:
8h44
